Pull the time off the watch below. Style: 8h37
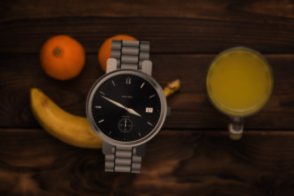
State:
3h49
